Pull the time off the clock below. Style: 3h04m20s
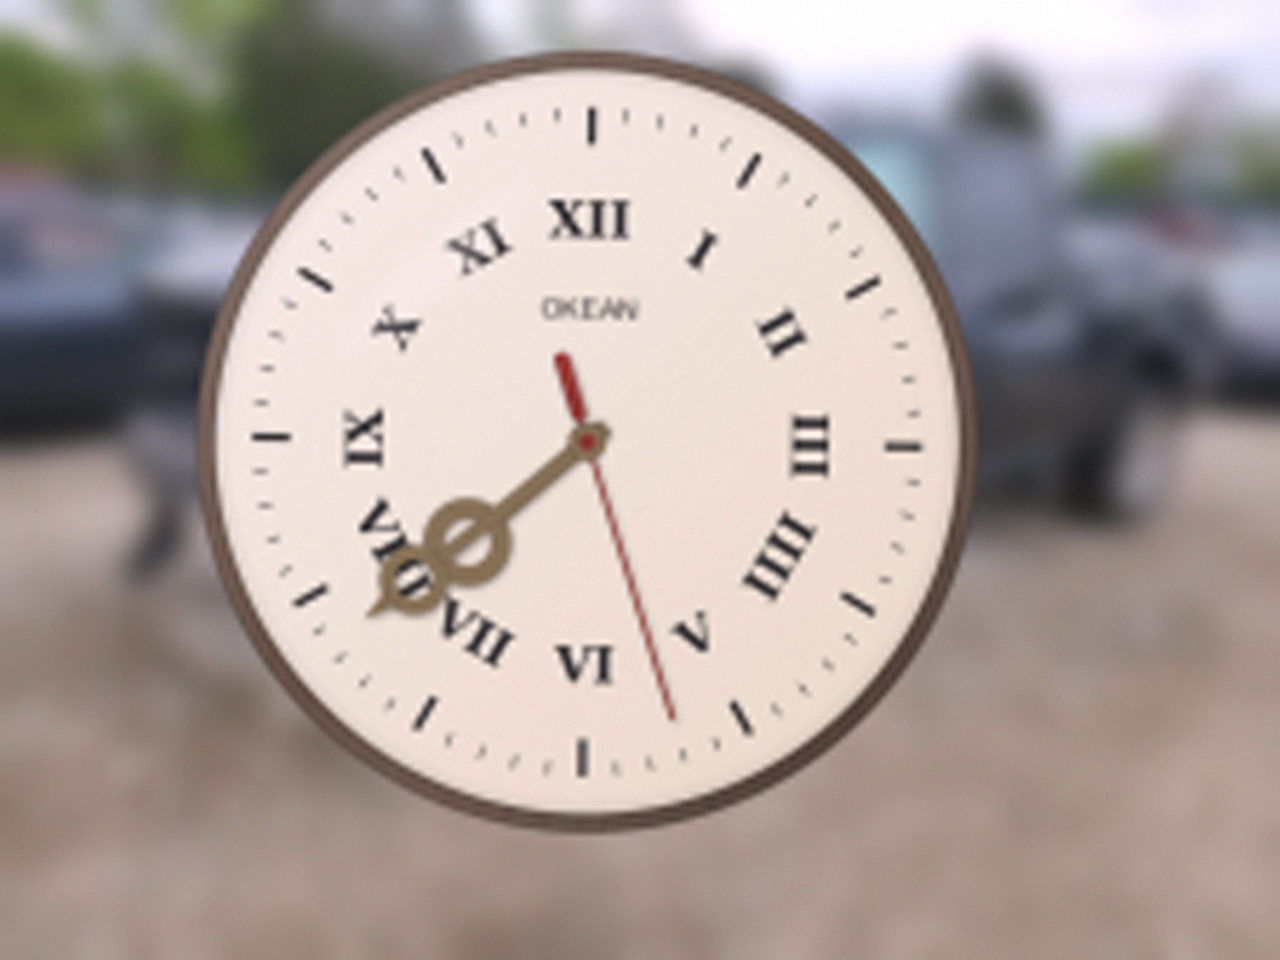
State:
7h38m27s
